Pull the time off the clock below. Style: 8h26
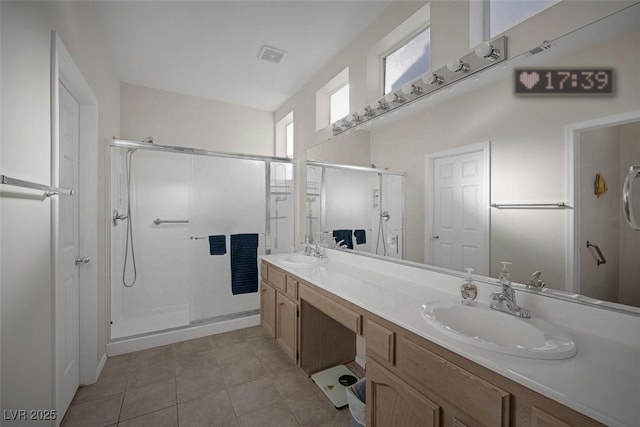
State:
17h39
